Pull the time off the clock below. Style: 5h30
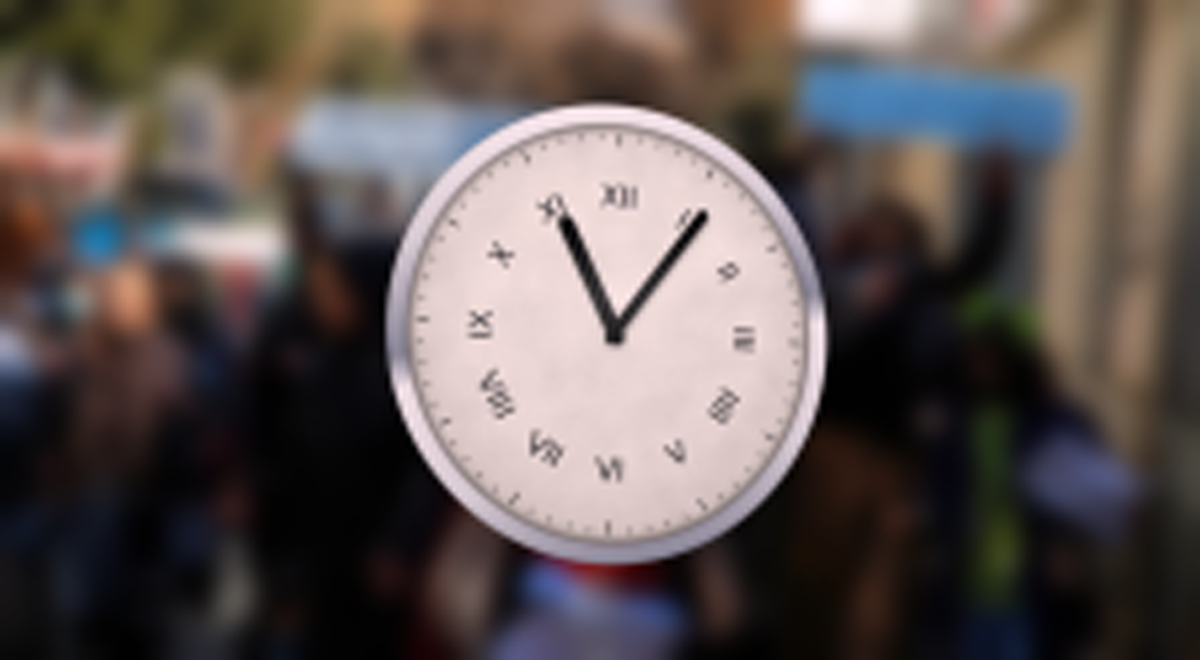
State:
11h06
